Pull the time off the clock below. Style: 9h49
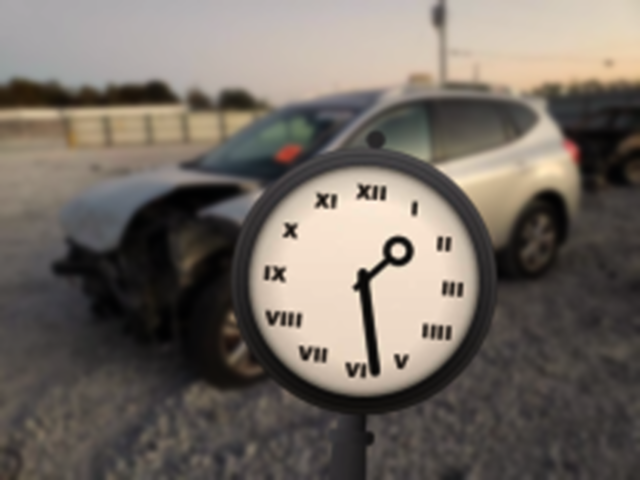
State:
1h28
